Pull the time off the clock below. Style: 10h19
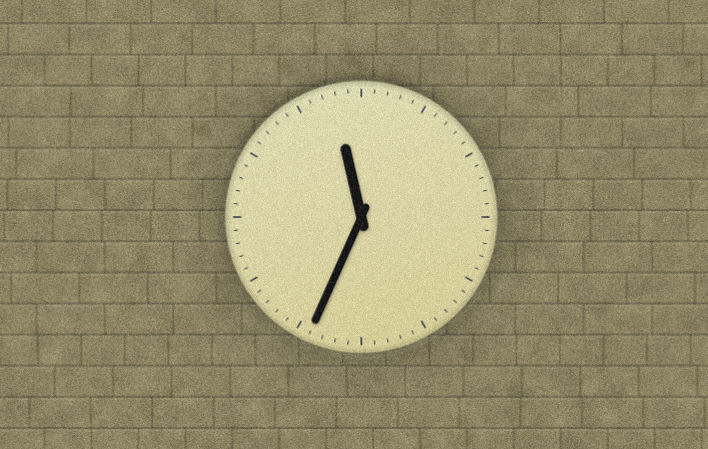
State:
11h34
